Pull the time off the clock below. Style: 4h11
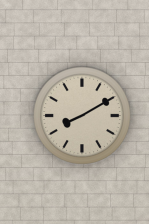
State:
8h10
